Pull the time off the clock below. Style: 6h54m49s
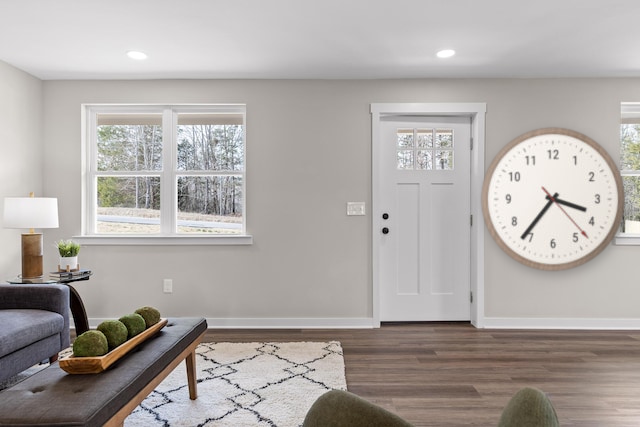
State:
3h36m23s
